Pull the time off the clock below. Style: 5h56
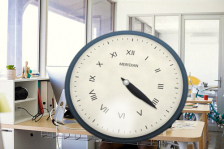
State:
4h21
